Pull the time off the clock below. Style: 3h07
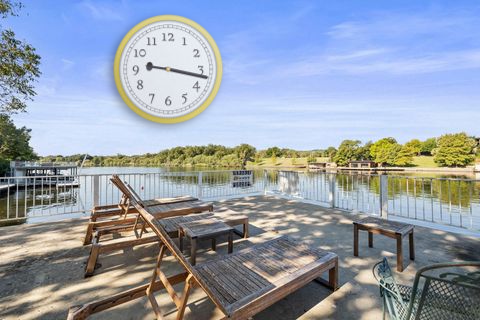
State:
9h17
